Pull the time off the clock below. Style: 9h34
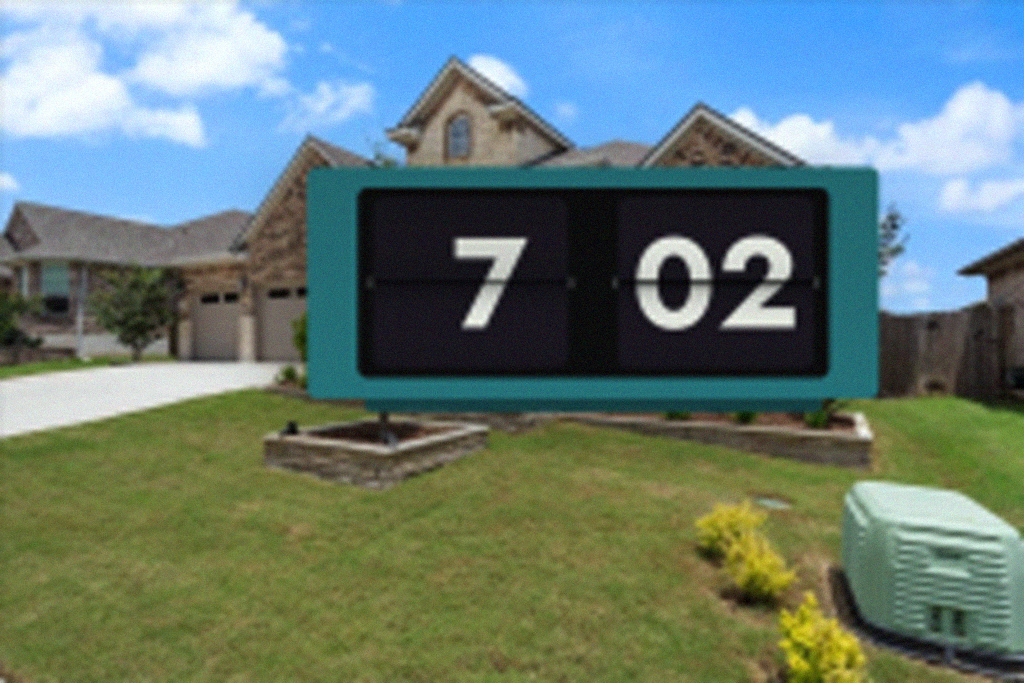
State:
7h02
